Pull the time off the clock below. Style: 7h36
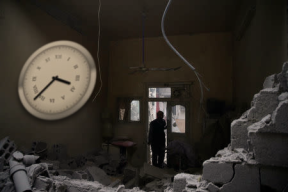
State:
3h37
